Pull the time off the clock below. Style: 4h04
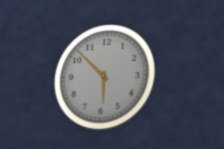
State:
5h52
